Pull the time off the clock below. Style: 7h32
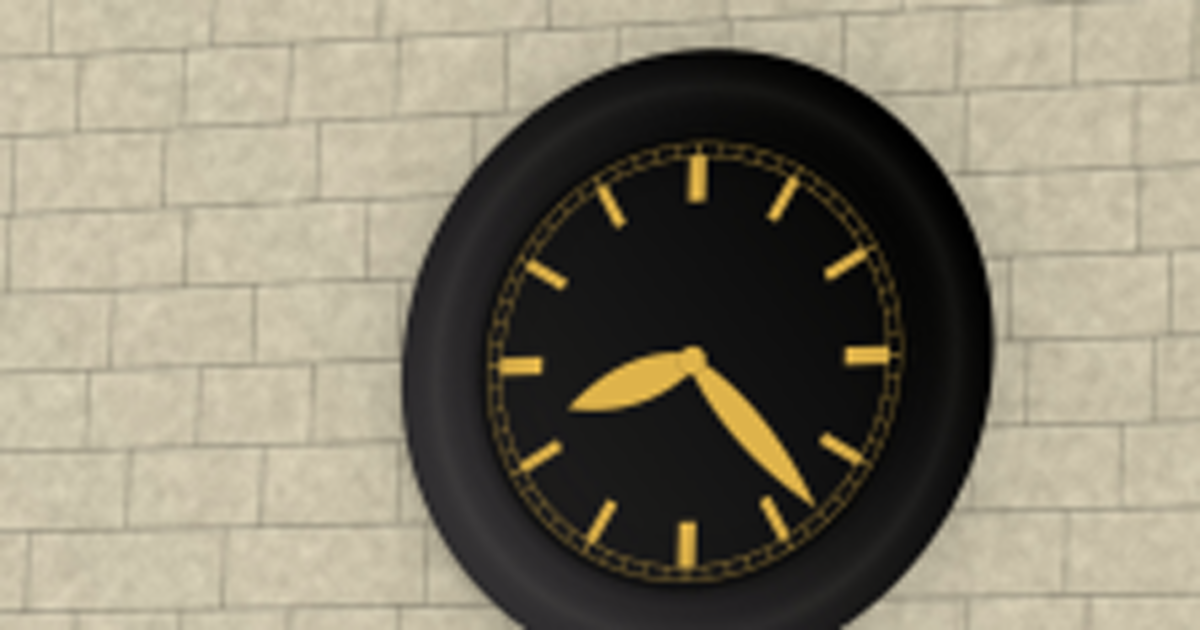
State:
8h23
